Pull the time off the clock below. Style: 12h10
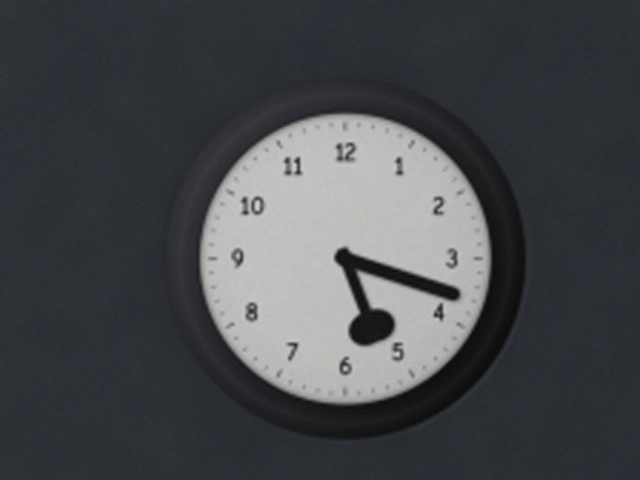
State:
5h18
